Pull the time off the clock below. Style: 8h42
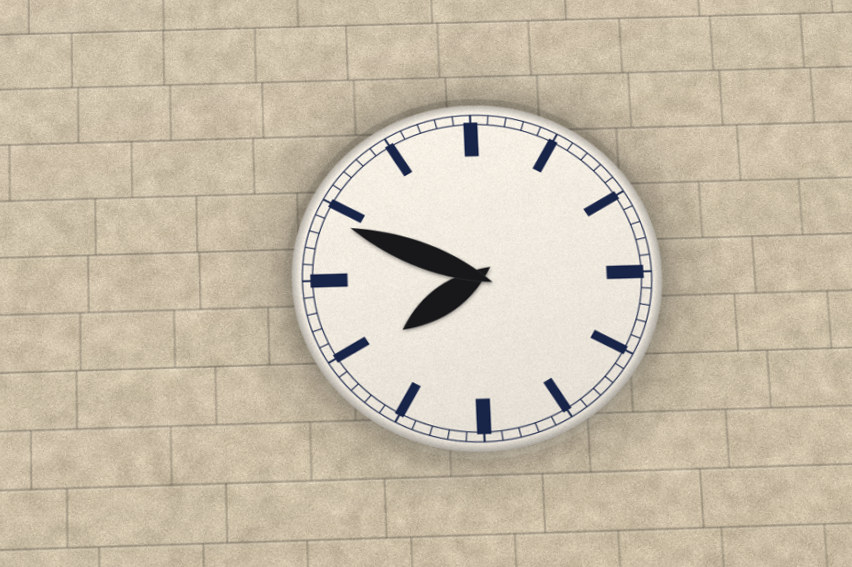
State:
7h49
